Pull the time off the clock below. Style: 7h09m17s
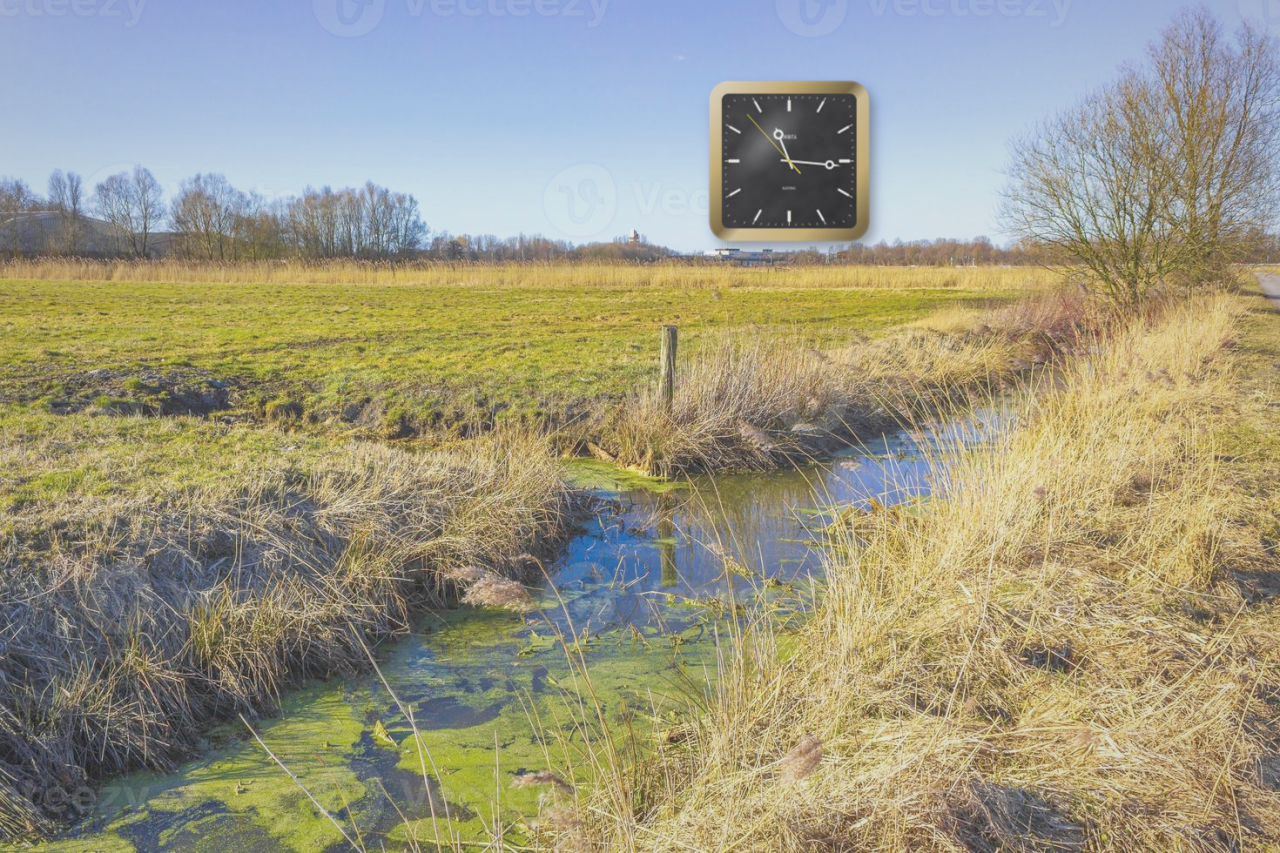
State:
11h15m53s
